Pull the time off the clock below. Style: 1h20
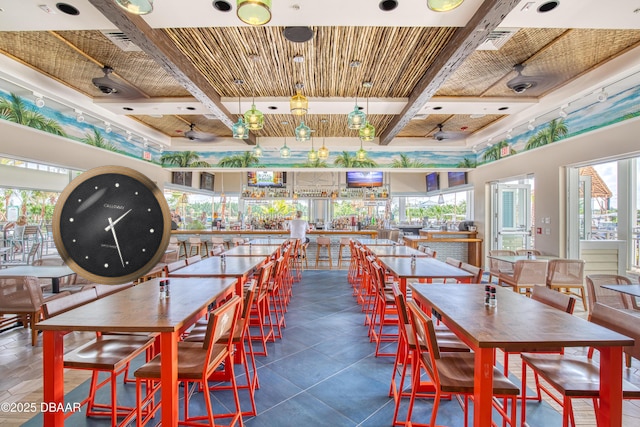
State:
1h26
